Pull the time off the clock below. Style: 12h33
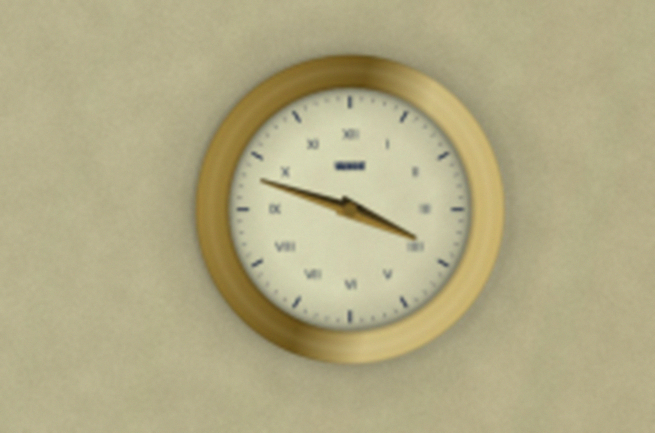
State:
3h48
